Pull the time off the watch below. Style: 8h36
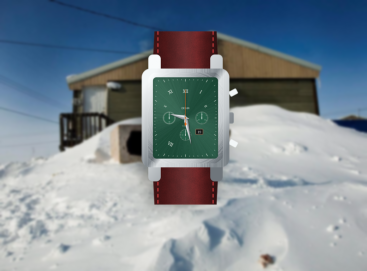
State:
9h28
